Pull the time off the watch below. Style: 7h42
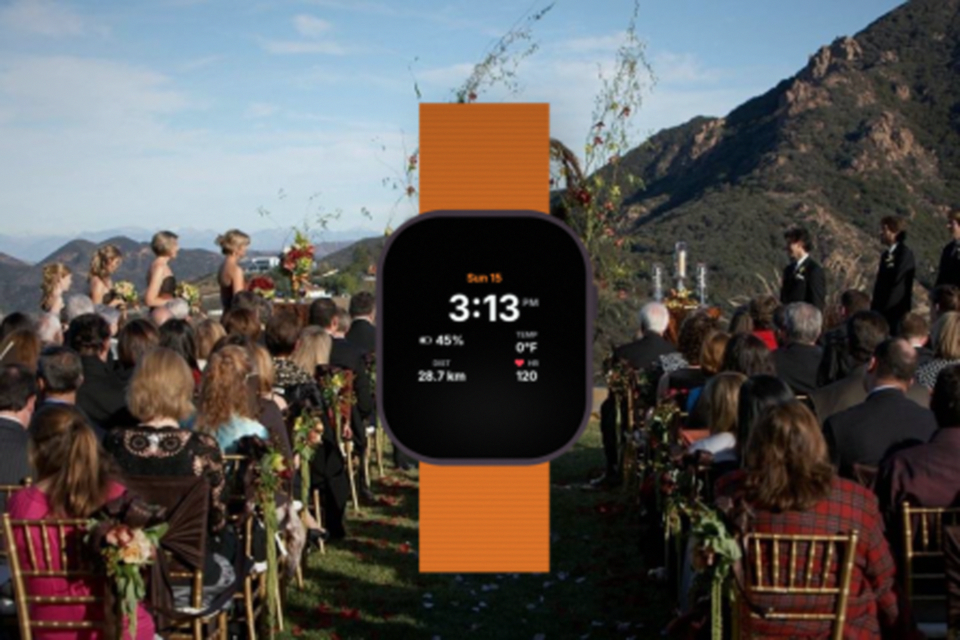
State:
3h13
